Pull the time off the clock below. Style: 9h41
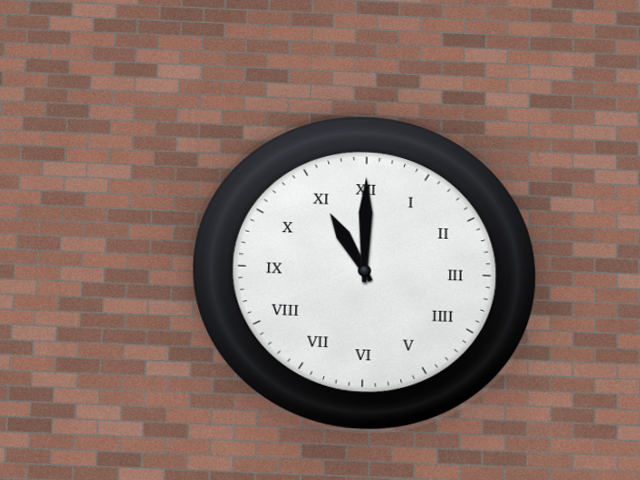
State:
11h00
